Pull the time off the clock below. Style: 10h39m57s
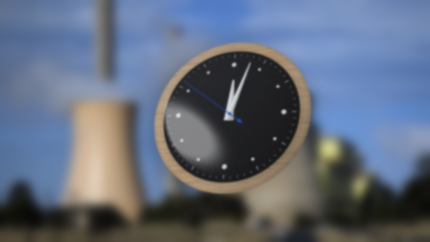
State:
12h02m51s
